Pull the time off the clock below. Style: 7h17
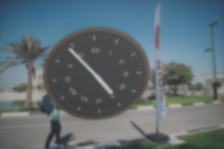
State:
4h54
